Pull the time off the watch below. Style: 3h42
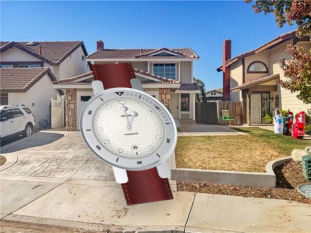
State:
1h00
